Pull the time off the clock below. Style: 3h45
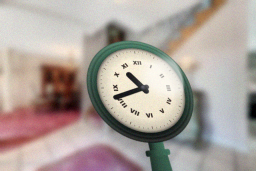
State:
10h42
